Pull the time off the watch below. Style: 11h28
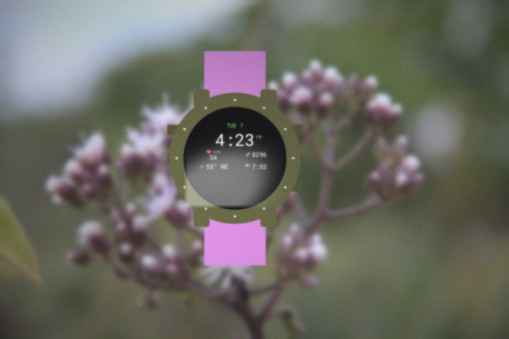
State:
4h23
